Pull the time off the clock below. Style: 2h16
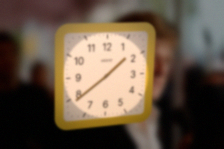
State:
1h39
